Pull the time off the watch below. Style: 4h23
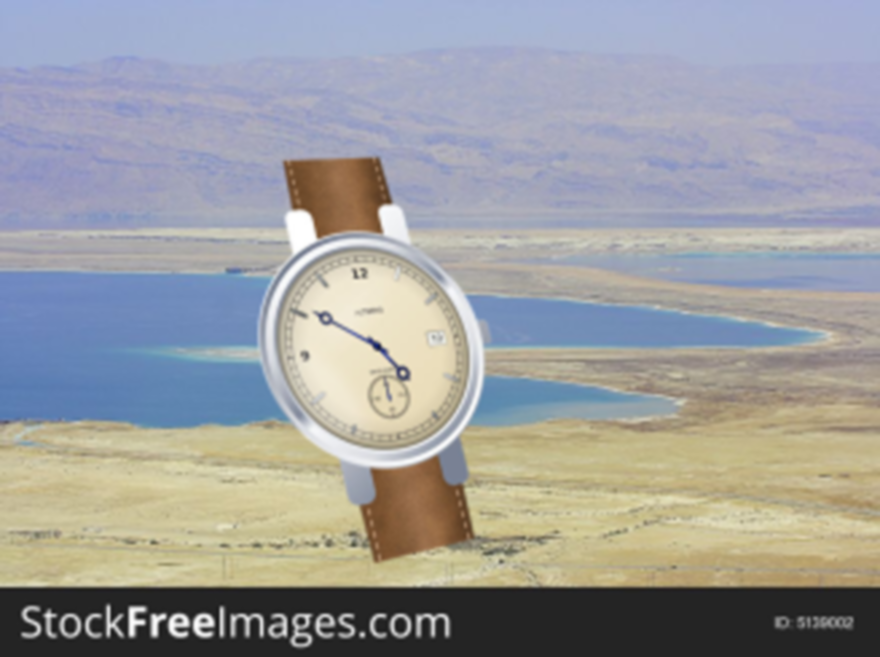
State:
4h51
